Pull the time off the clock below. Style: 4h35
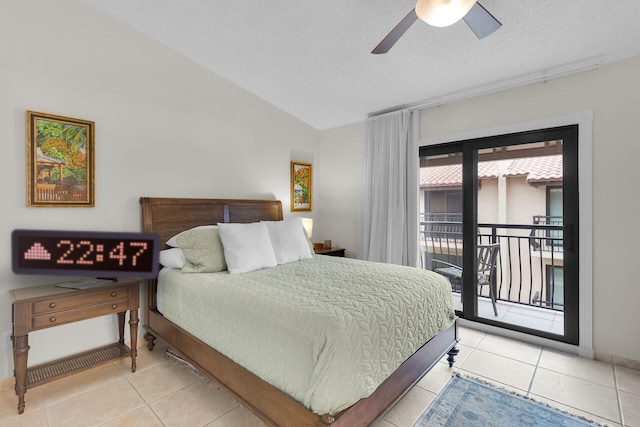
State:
22h47
